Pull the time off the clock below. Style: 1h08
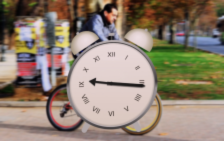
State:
9h16
